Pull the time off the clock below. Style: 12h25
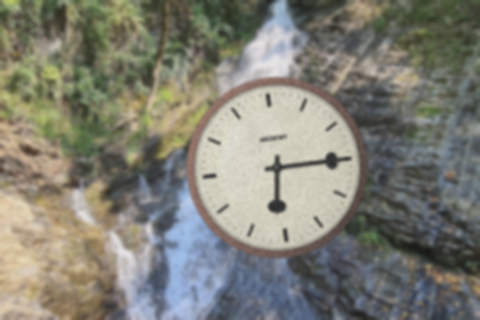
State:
6h15
